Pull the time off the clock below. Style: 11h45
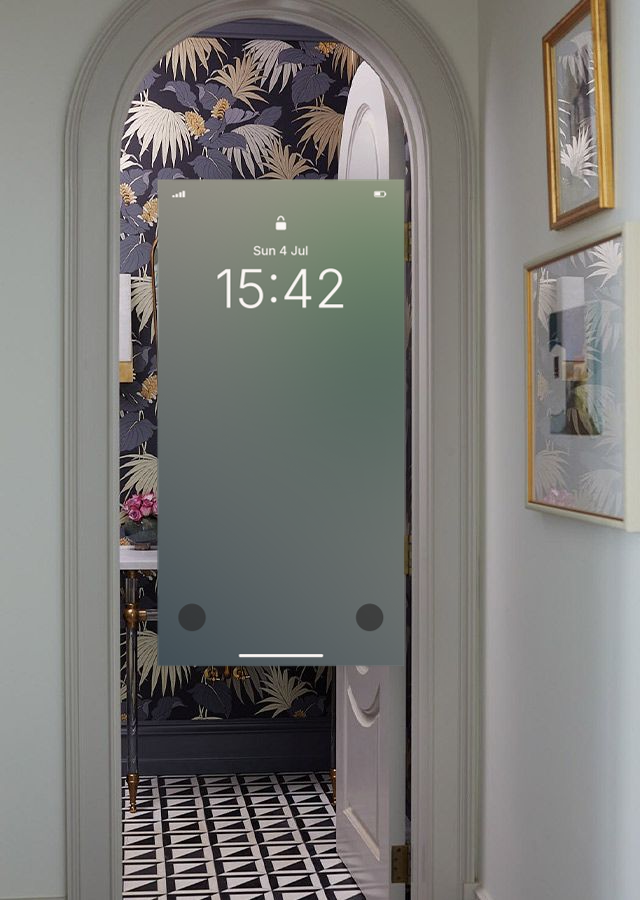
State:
15h42
